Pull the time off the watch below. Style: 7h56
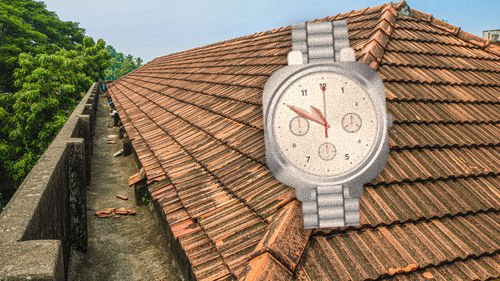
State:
10h50
